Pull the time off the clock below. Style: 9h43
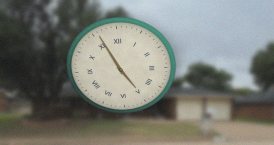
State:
4h56
